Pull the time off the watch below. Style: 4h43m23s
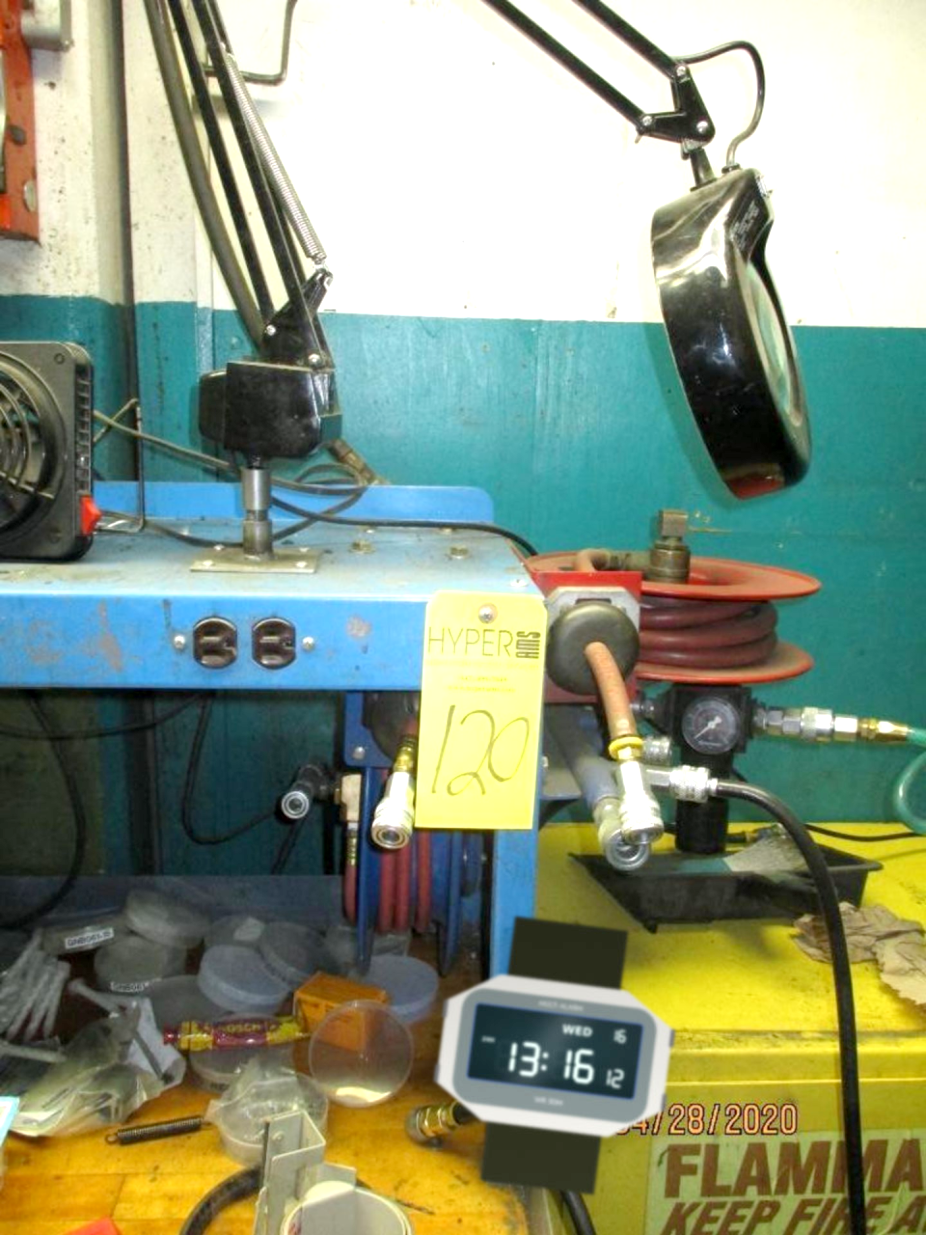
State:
13h16m12s
